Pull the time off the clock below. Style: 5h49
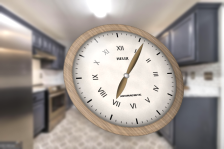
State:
7h06
